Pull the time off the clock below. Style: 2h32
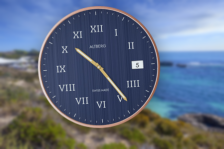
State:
10h24
